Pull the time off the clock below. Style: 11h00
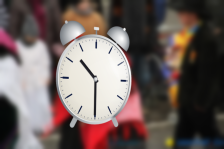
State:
10h30
